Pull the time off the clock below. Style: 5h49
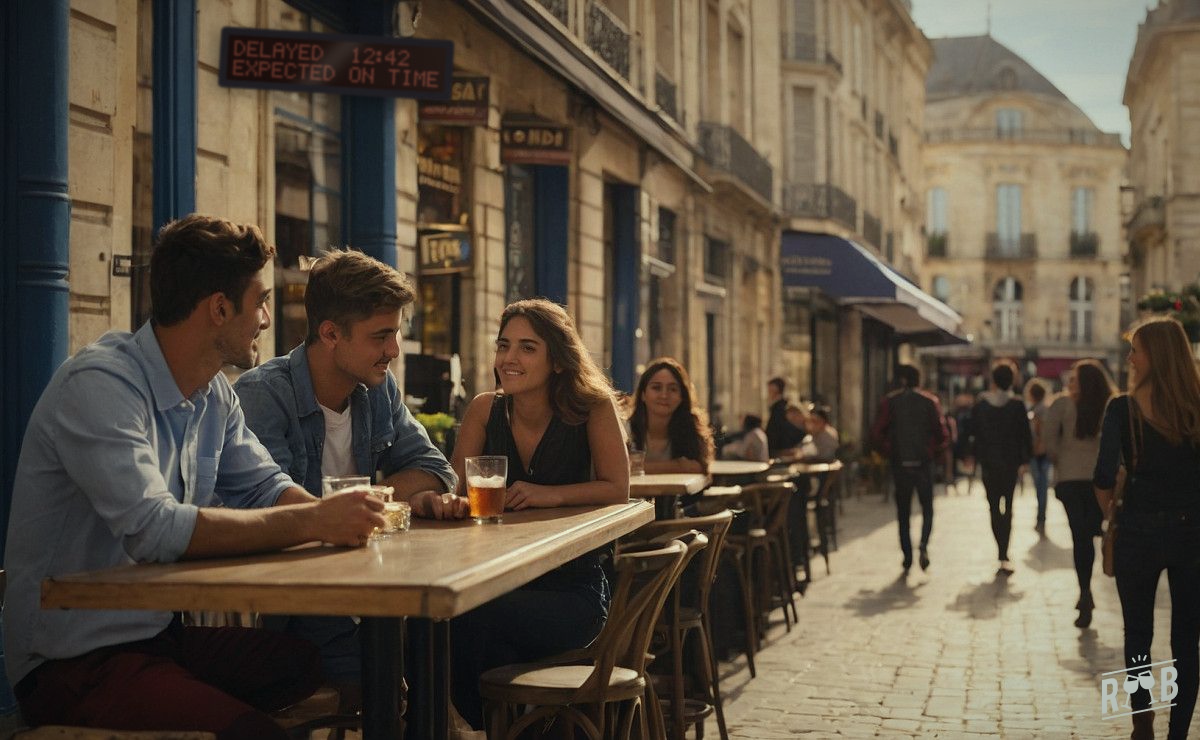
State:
12h42
